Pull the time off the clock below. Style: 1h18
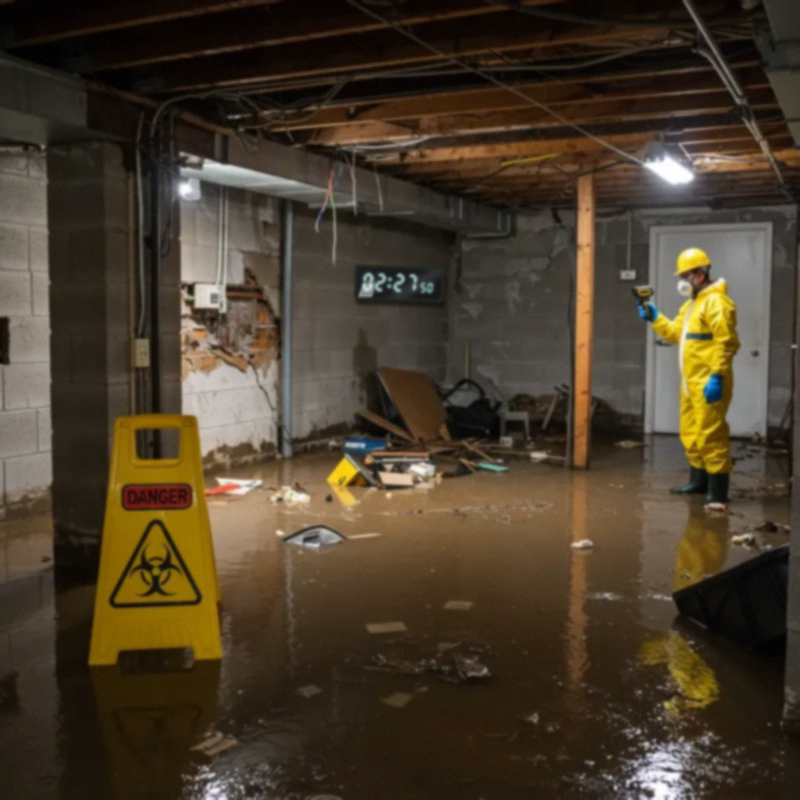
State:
2h27
